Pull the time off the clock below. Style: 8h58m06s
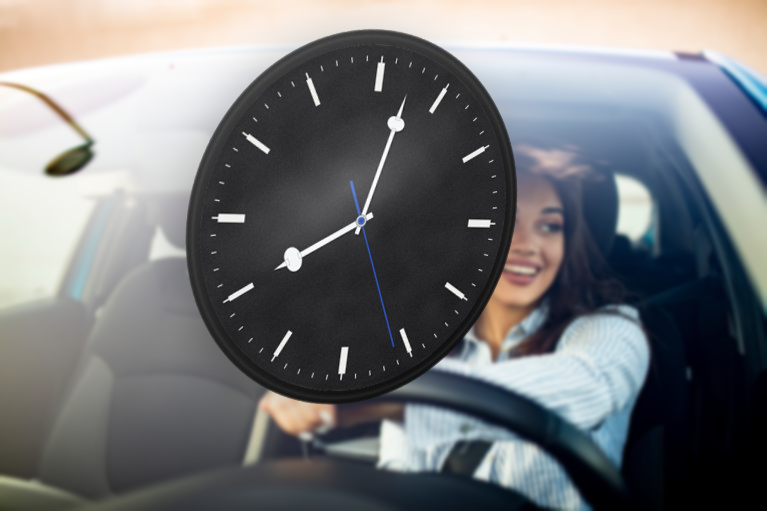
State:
8h02m26s
